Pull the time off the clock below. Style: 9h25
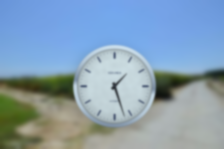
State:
1h27
